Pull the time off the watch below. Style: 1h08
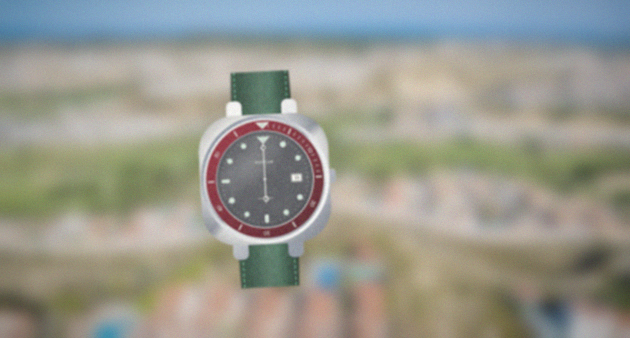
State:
6h00
